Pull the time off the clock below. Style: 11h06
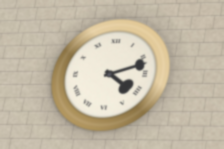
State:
4h12
